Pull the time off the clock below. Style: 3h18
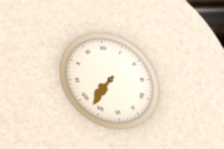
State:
7h37
